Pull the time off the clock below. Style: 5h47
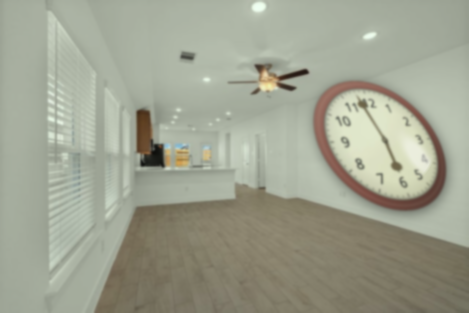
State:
5h58
